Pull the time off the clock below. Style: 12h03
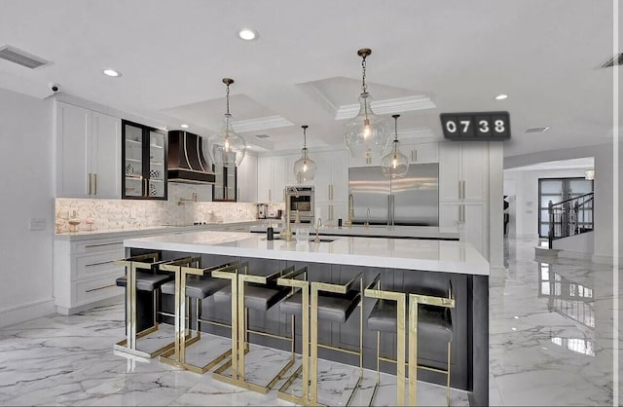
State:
7h38
